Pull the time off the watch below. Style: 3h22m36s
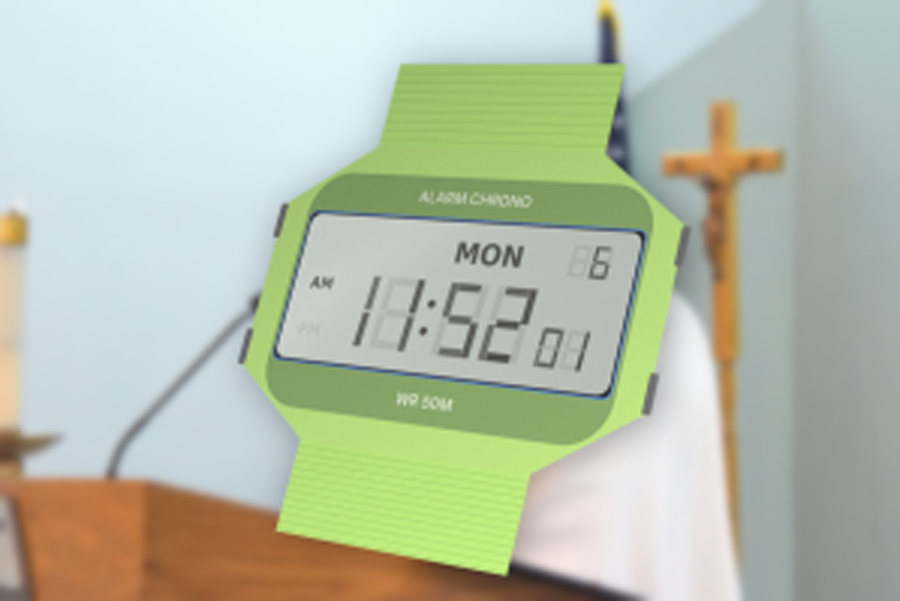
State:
11h52m01s
